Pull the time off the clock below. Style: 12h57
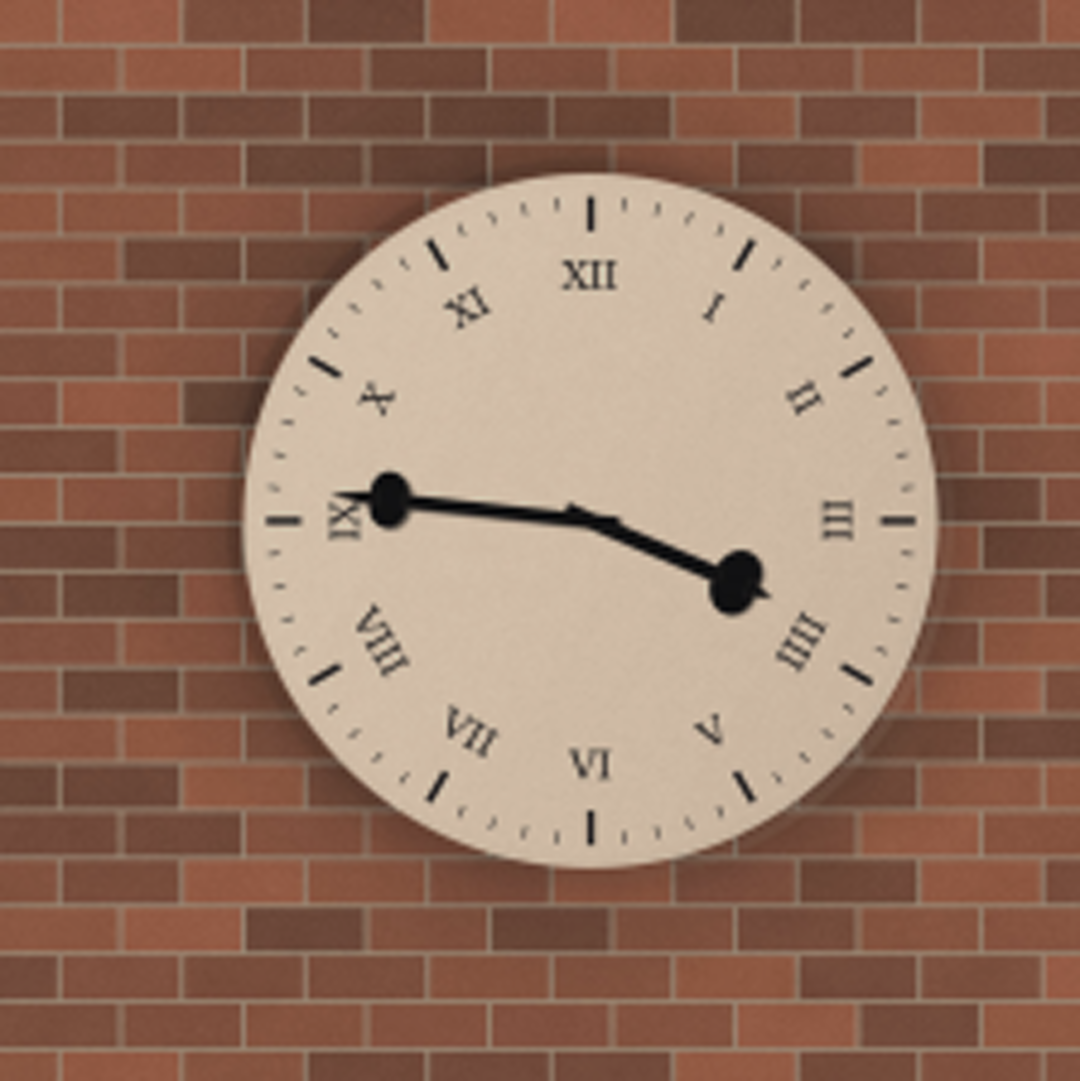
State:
3h46
